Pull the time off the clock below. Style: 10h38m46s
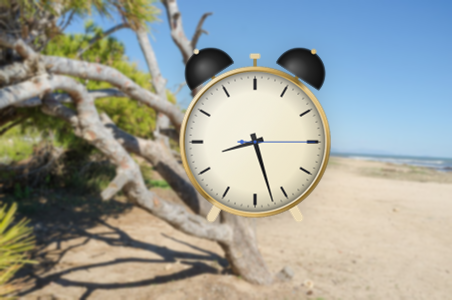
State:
8h27m15s
